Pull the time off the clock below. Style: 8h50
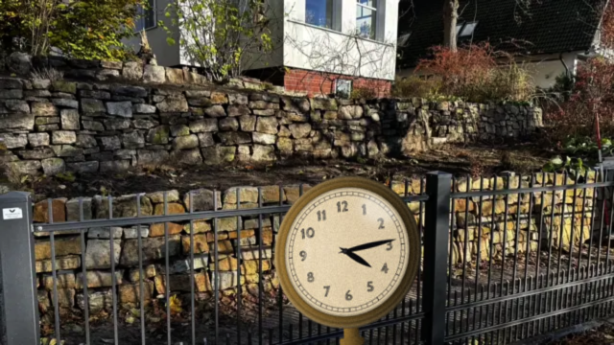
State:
4h14
